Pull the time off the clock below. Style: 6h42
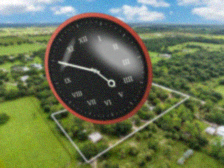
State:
4h50
